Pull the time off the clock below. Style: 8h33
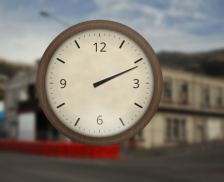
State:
2h11
